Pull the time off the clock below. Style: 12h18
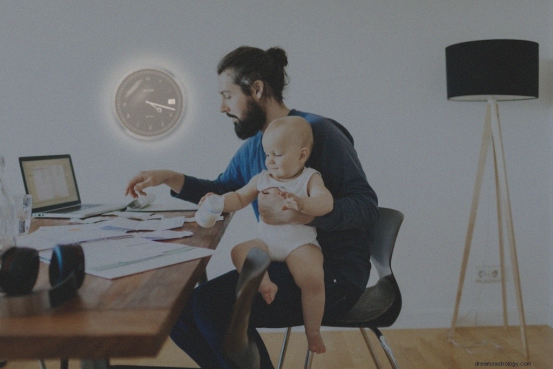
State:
4h18
